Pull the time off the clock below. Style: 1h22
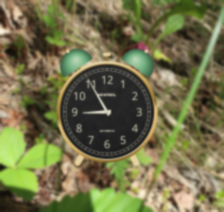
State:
8h55
